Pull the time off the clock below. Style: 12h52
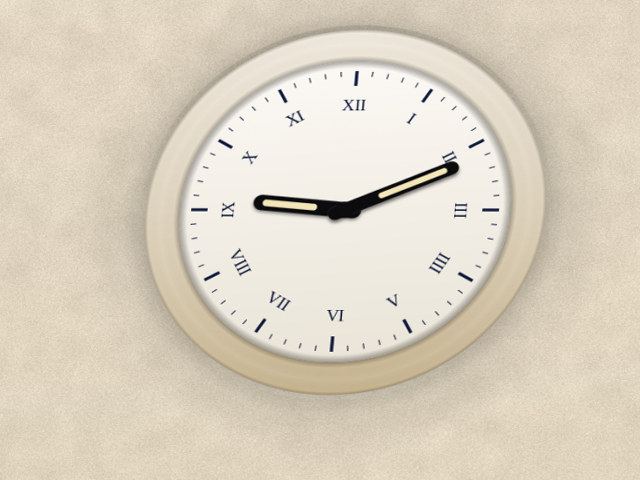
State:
9h11
